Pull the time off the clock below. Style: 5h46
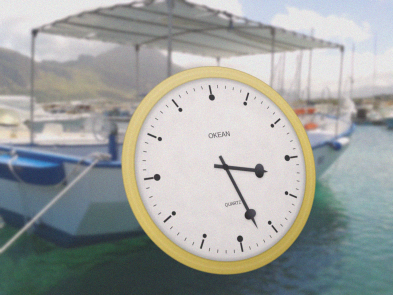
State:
3h27
